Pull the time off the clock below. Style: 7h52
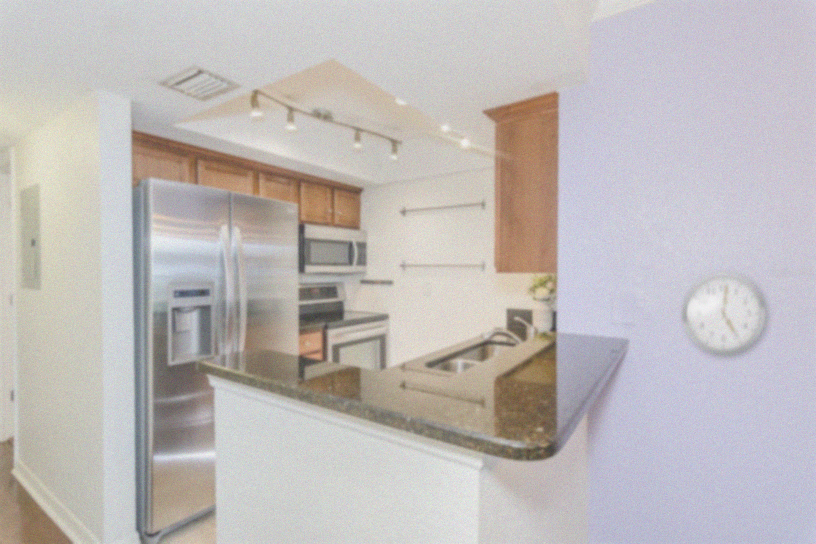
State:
5h01
